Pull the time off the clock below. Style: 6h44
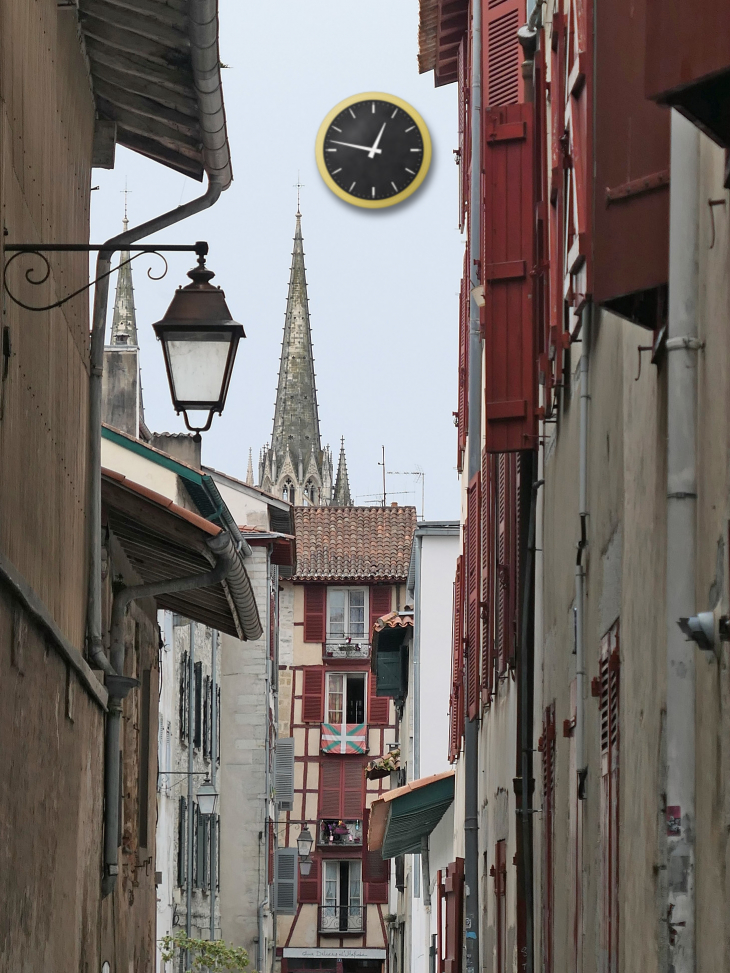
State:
12h47
